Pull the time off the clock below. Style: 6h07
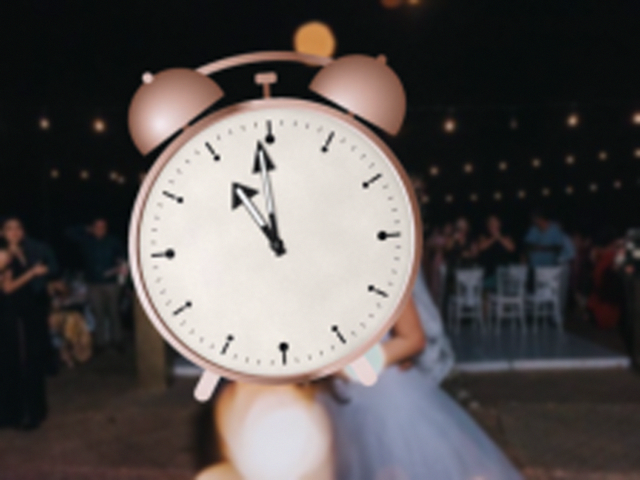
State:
10h59
